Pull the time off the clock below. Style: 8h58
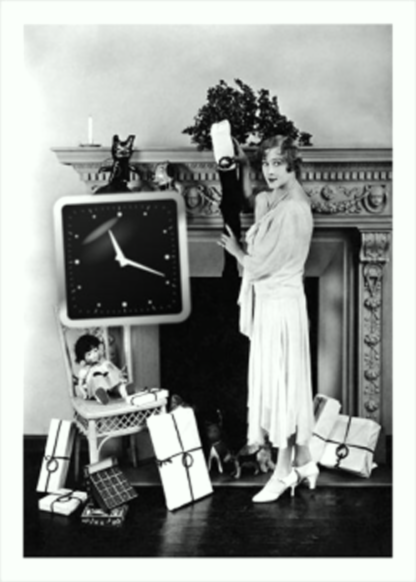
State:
11h19
